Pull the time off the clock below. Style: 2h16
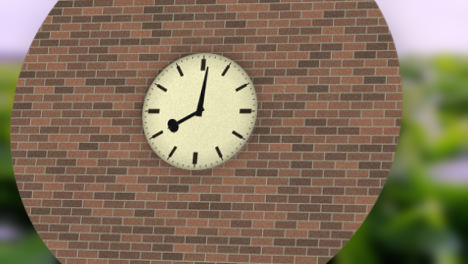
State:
8h01
